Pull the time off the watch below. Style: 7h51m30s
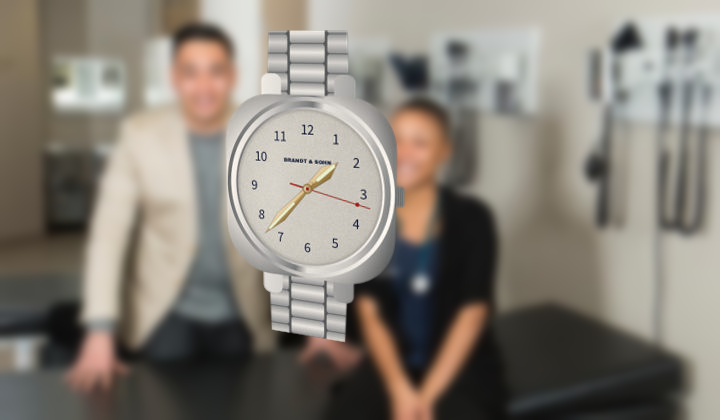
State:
1h37m17s
